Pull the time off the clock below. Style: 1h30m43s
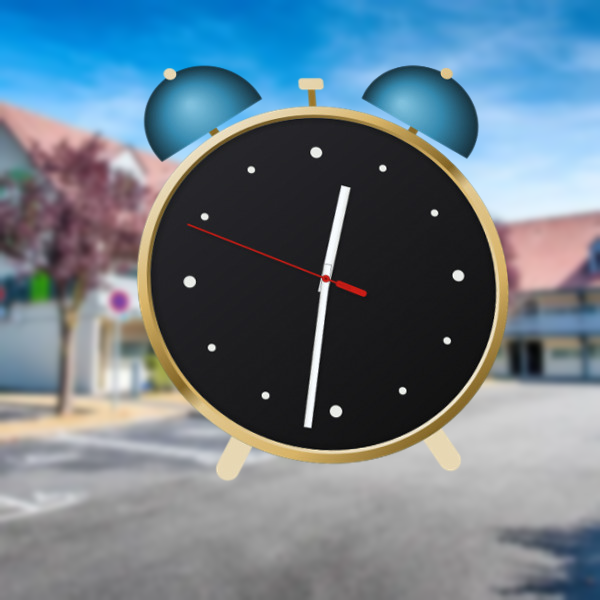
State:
12h31m49s
